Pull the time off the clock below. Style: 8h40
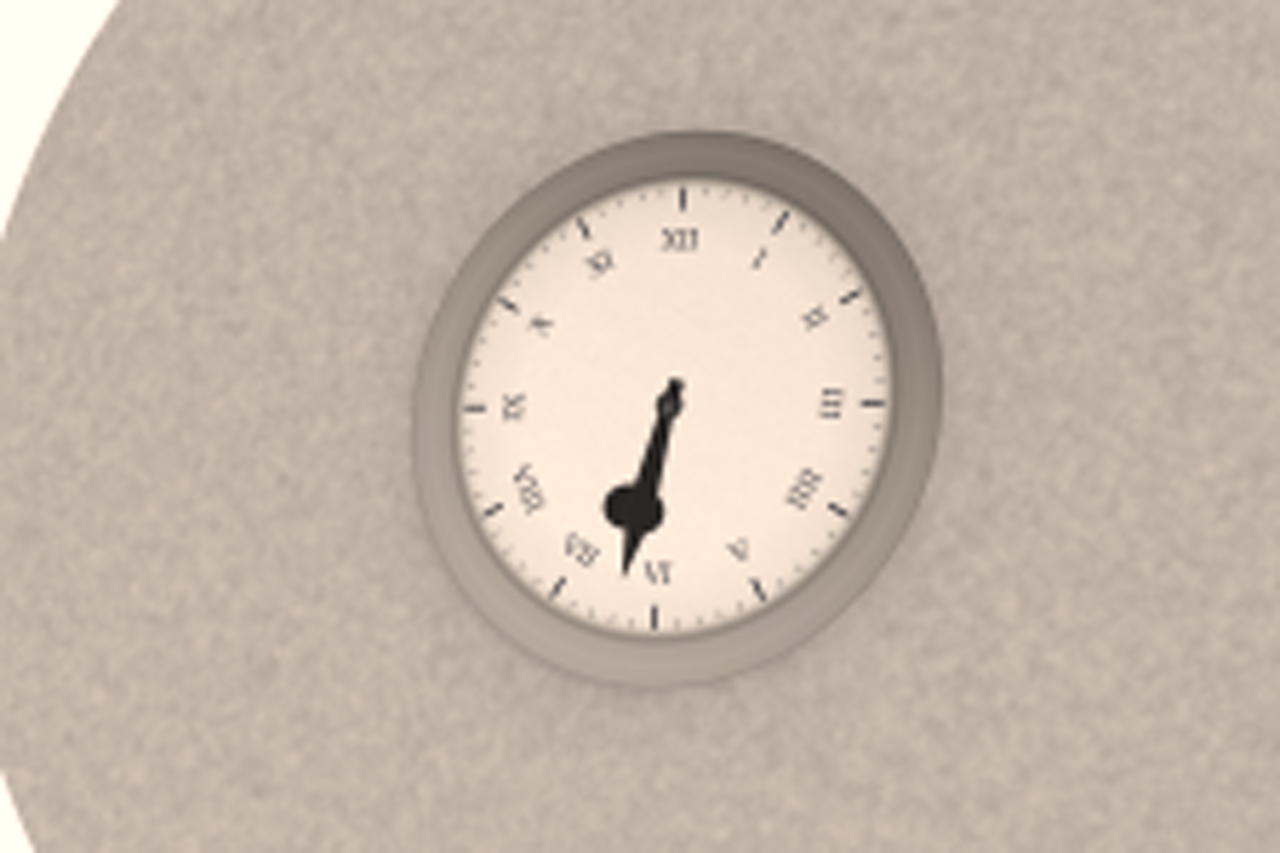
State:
6h32
